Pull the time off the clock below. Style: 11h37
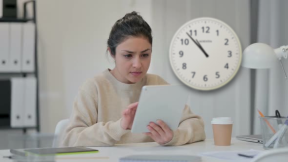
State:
10h53
